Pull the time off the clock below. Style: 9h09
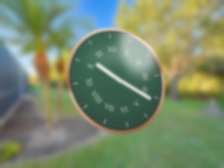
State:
10h21
